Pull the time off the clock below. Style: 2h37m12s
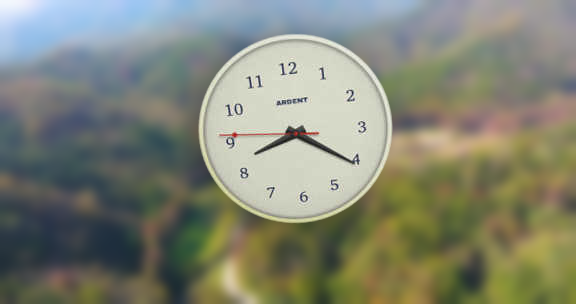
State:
8h20m46s
